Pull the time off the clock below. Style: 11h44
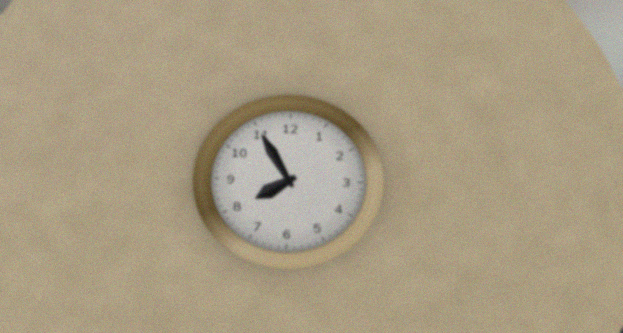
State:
7h55
